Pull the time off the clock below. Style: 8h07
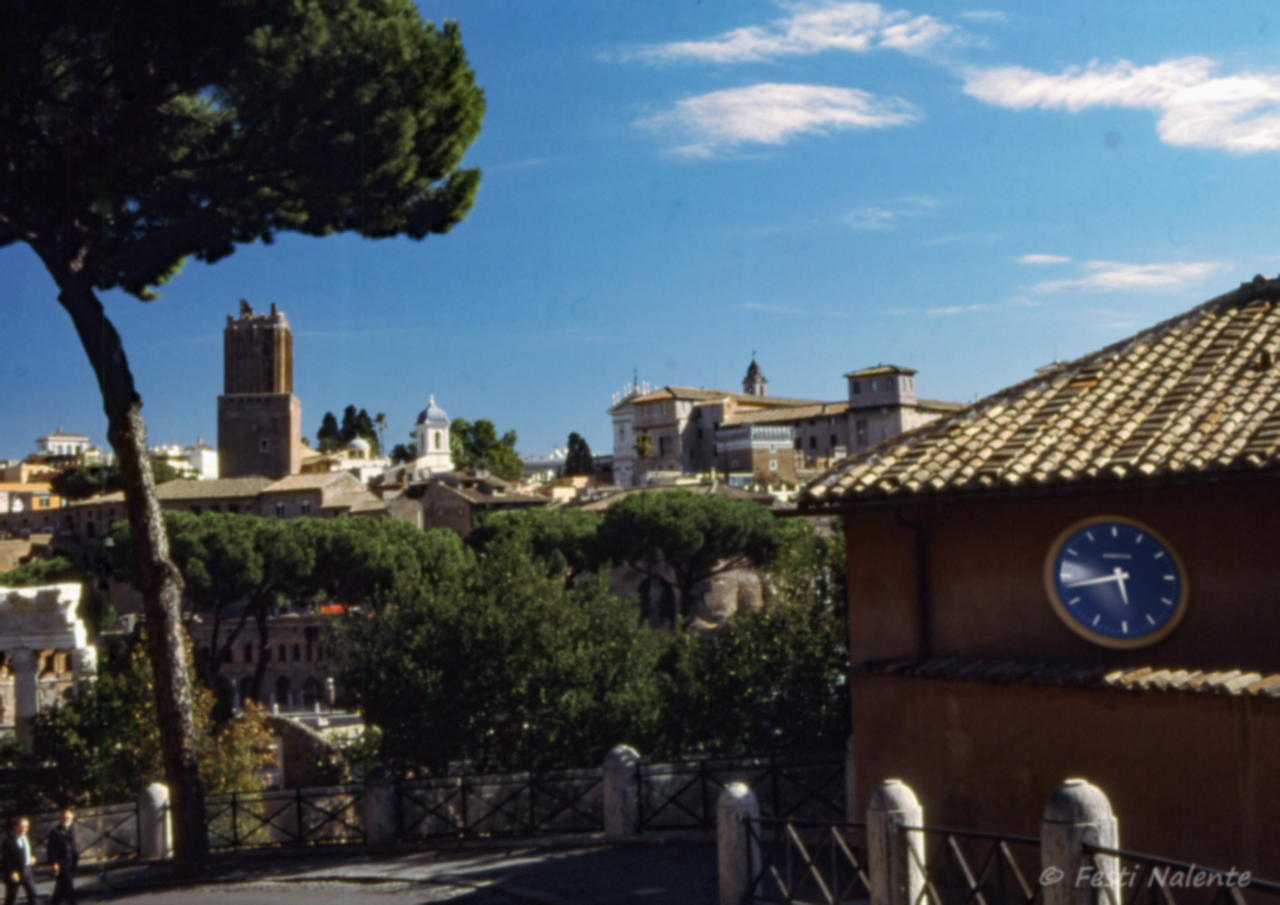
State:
5h43
